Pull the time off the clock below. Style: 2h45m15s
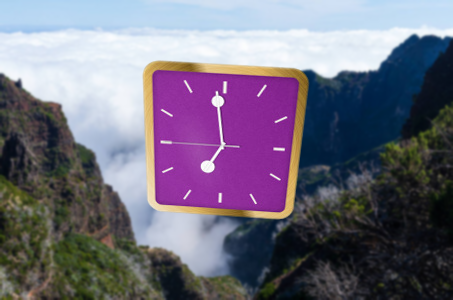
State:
6h58m45s
